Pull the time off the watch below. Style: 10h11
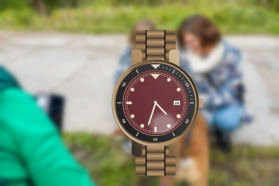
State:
4h33
